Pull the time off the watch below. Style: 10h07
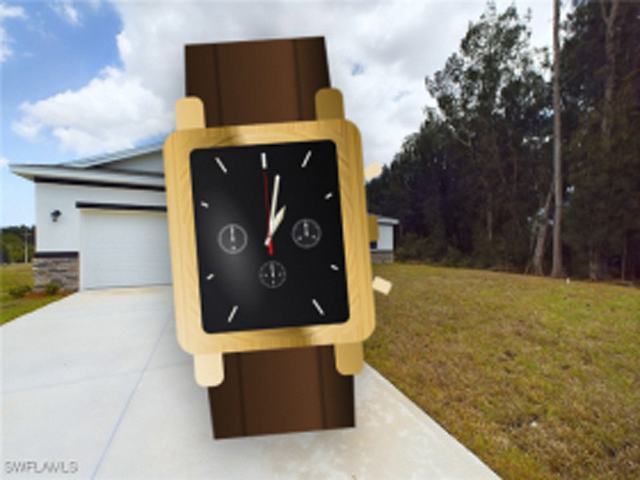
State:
1h02
